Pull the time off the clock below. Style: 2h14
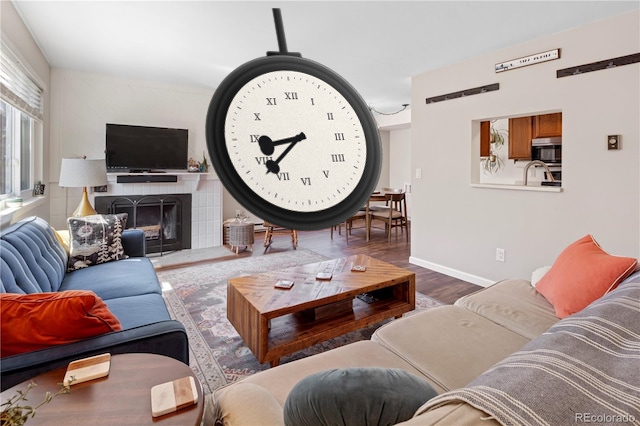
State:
8h38
